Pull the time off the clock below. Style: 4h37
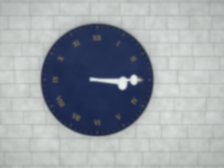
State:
3h15
